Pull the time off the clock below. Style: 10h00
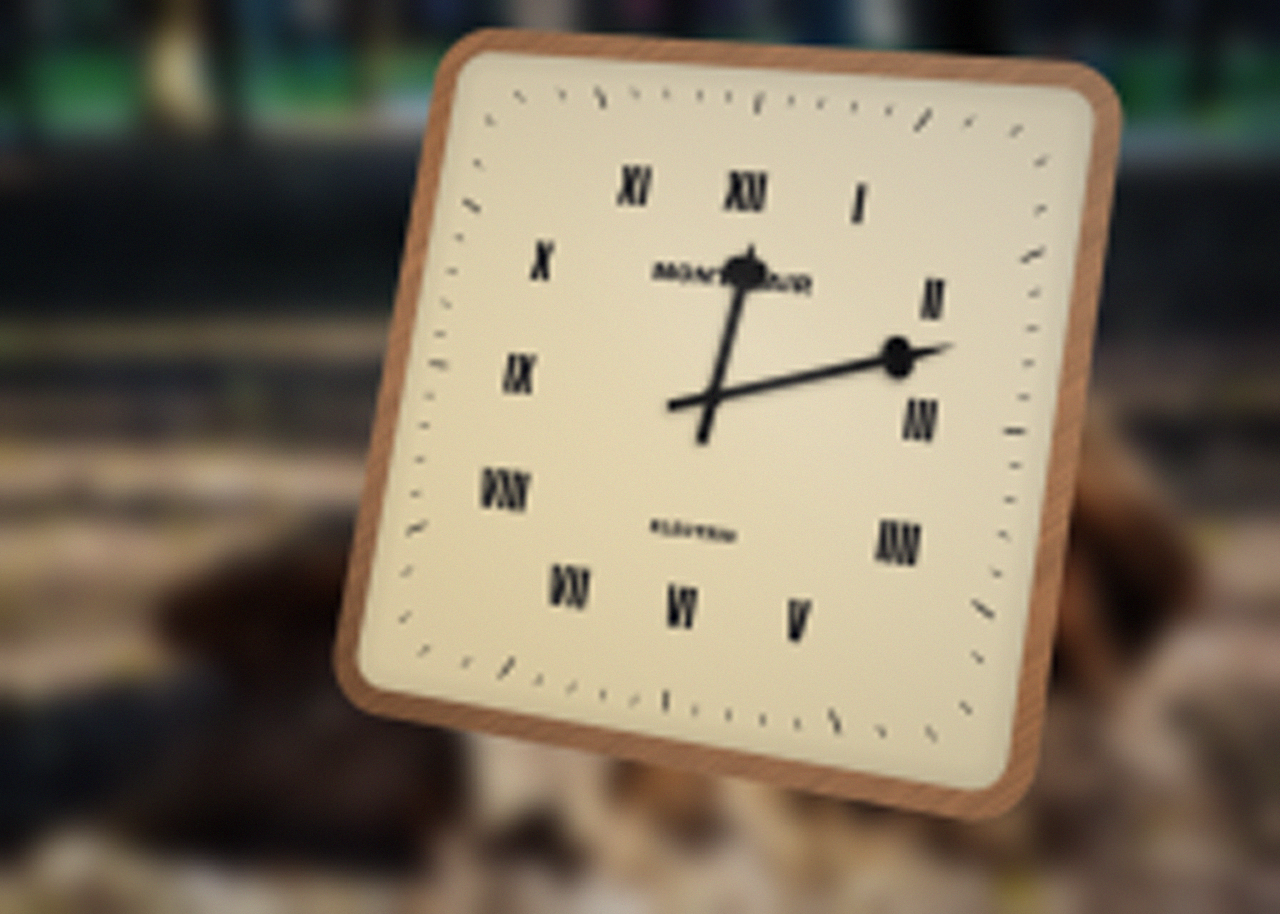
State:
12h12
